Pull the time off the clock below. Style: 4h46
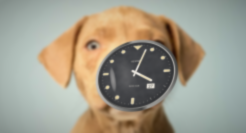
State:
4h03
